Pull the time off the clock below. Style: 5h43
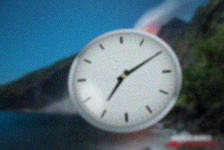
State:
7h10
